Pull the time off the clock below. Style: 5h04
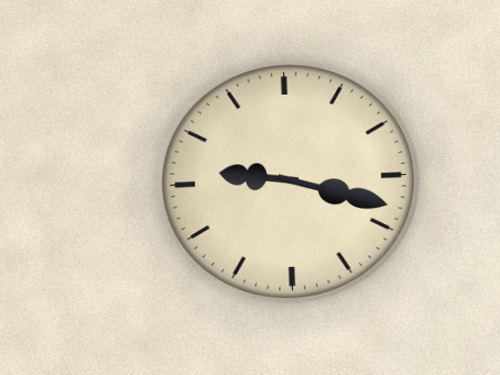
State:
9h18
